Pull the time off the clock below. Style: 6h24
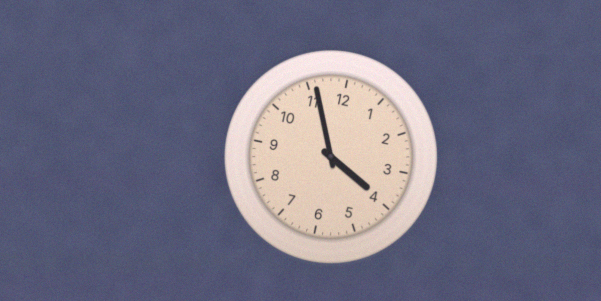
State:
3h56
